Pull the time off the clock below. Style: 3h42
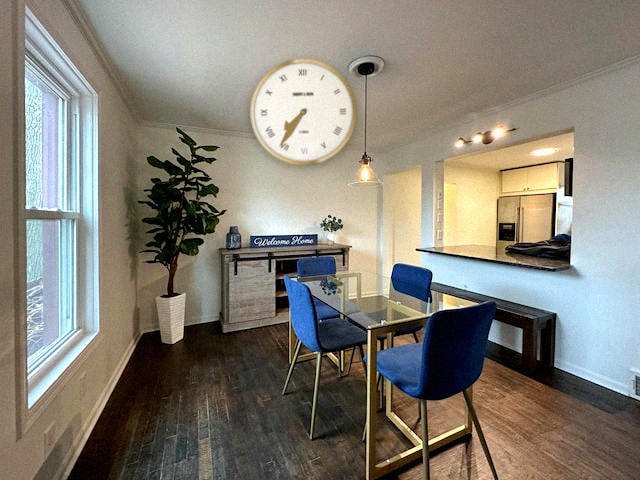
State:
7h36
